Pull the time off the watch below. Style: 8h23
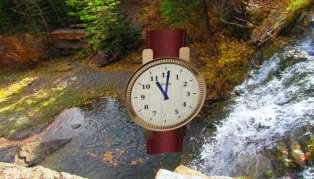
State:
11h01
